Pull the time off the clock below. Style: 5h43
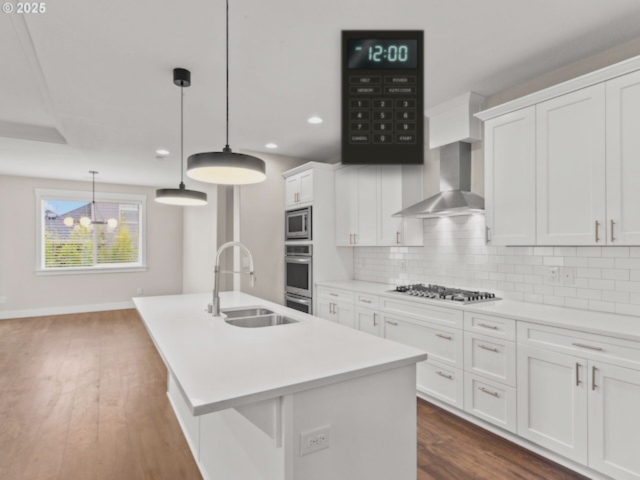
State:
12h00
